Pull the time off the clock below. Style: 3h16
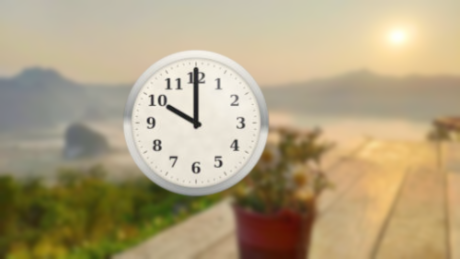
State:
10h00
